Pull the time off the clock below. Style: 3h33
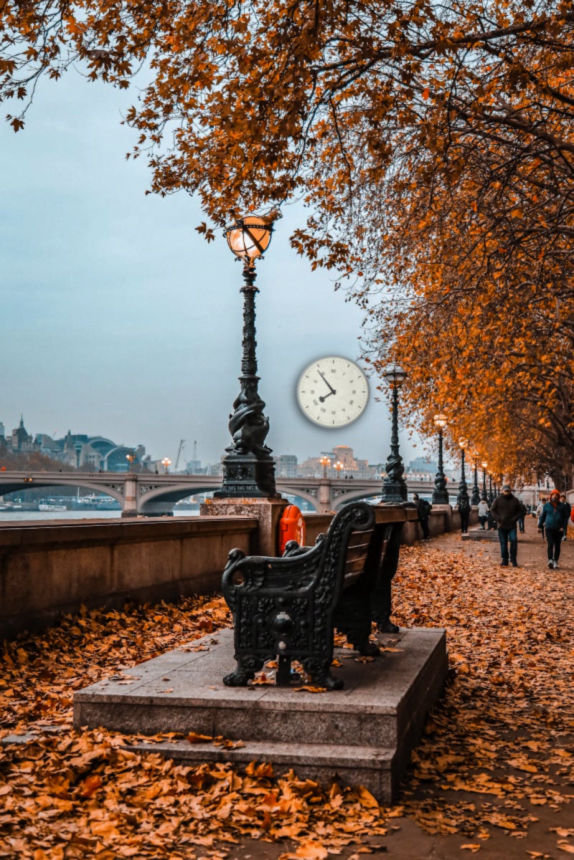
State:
7h54
